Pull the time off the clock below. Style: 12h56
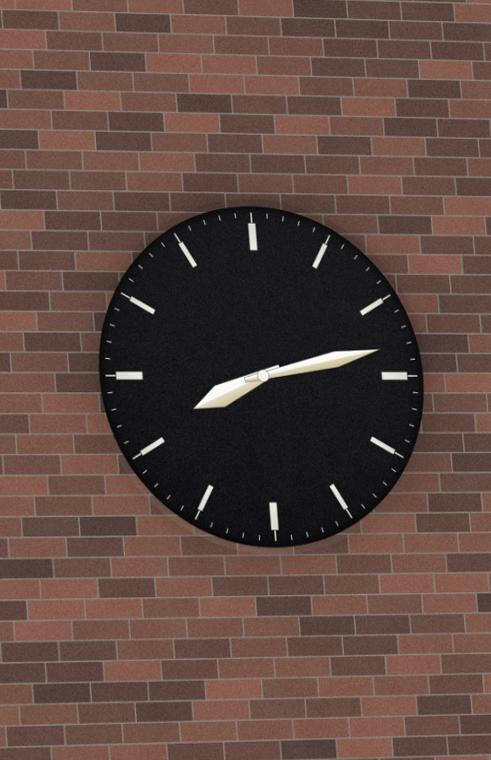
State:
8h13
